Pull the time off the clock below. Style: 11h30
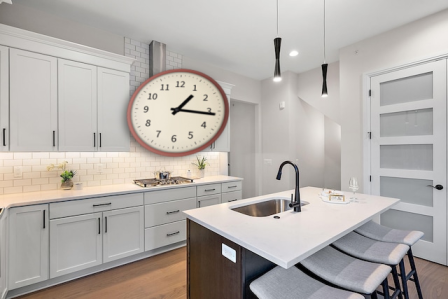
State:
1h16
